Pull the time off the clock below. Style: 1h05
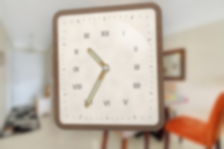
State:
10h35
